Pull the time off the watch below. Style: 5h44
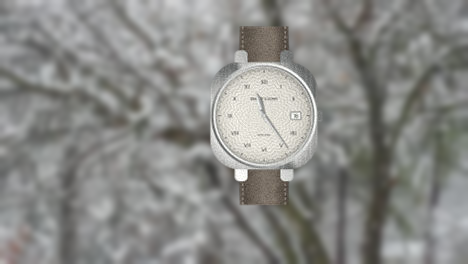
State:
11h24
